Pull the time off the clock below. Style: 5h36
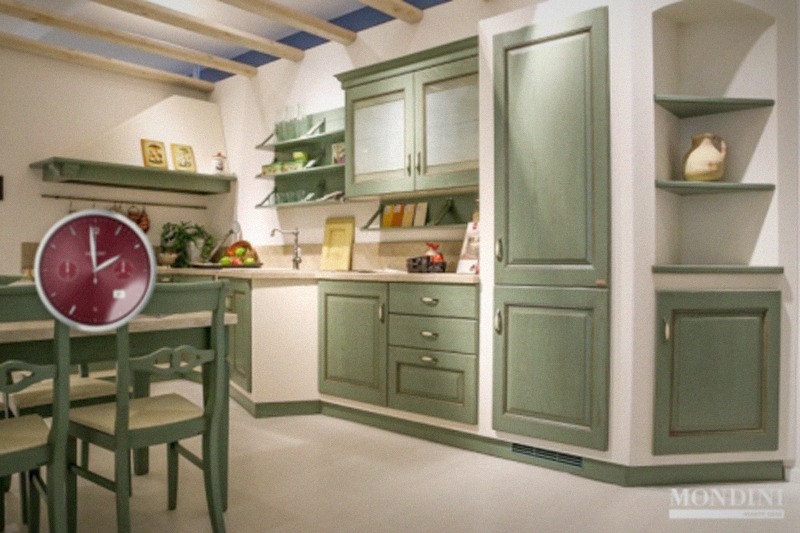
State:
1h59
